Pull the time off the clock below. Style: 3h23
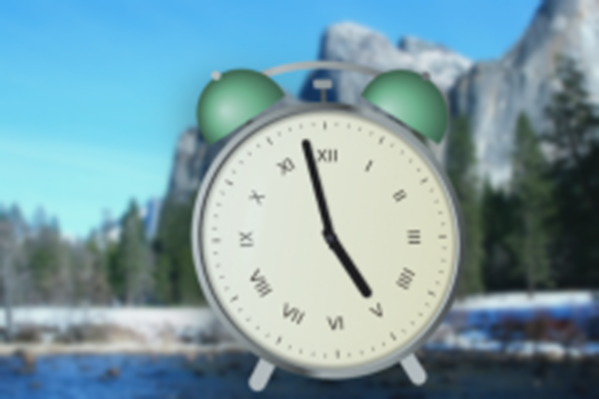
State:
4h58
